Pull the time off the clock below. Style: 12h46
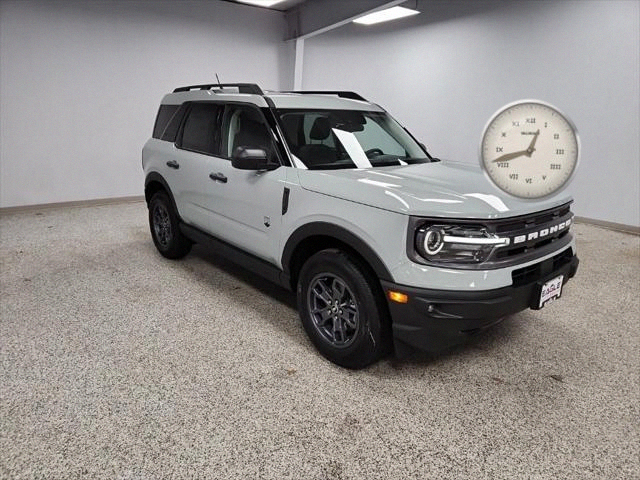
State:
12h42
